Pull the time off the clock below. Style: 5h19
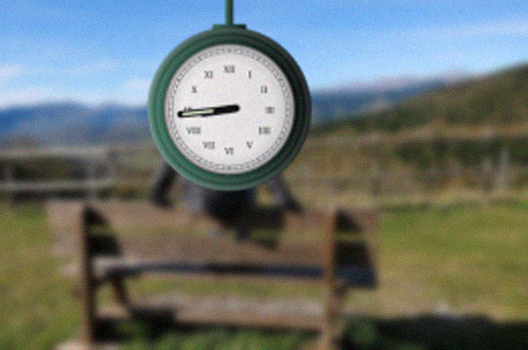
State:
8h44
